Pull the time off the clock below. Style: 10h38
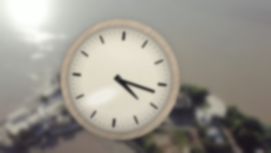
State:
4h17
